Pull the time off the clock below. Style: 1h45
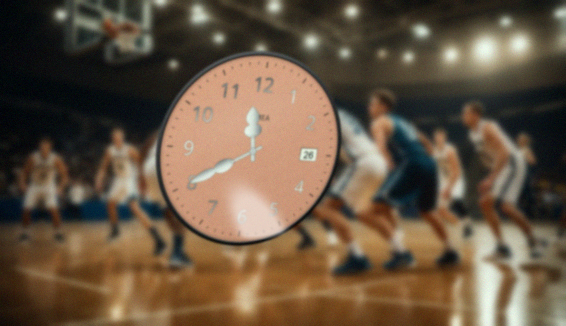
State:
11h40
